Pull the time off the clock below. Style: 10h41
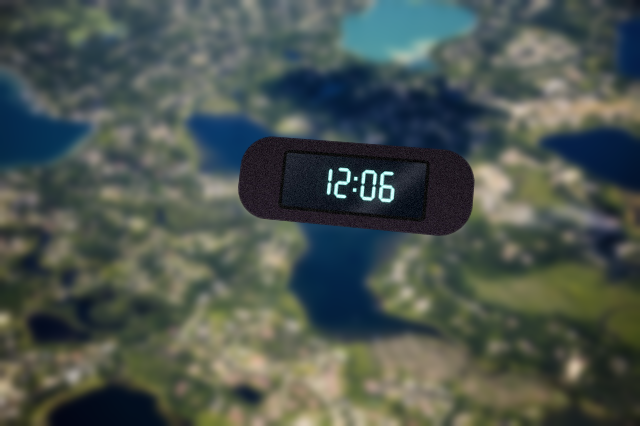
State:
12h06
